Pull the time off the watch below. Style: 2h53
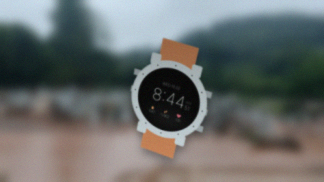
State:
8h44
